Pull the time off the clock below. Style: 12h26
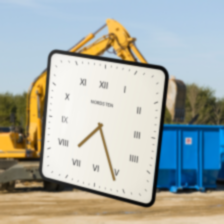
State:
7h26
